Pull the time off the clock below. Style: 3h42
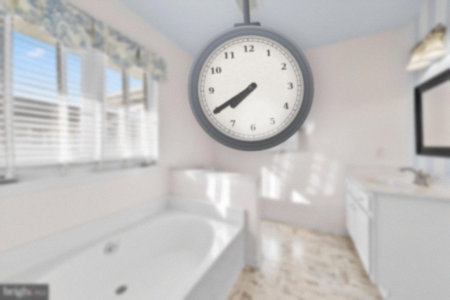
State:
7h40
